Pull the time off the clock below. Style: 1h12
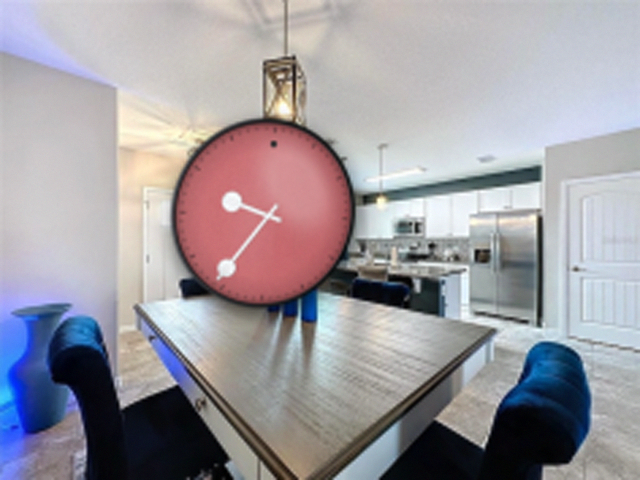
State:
9h36
